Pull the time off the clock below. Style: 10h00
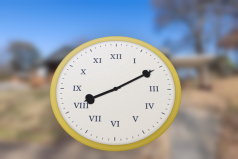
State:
8h10
